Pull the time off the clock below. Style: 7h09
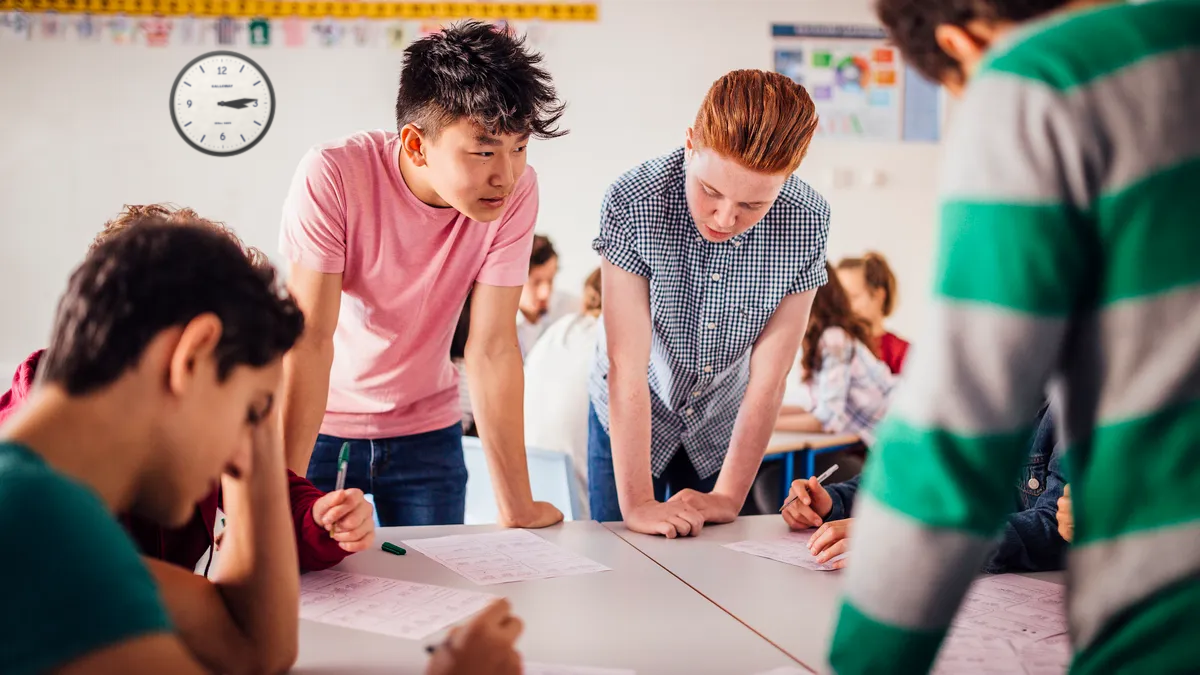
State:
3h14
